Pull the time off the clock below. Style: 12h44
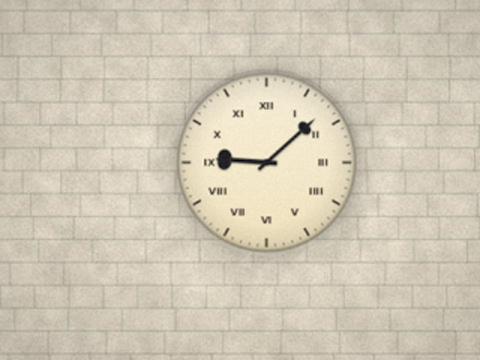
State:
9h08
